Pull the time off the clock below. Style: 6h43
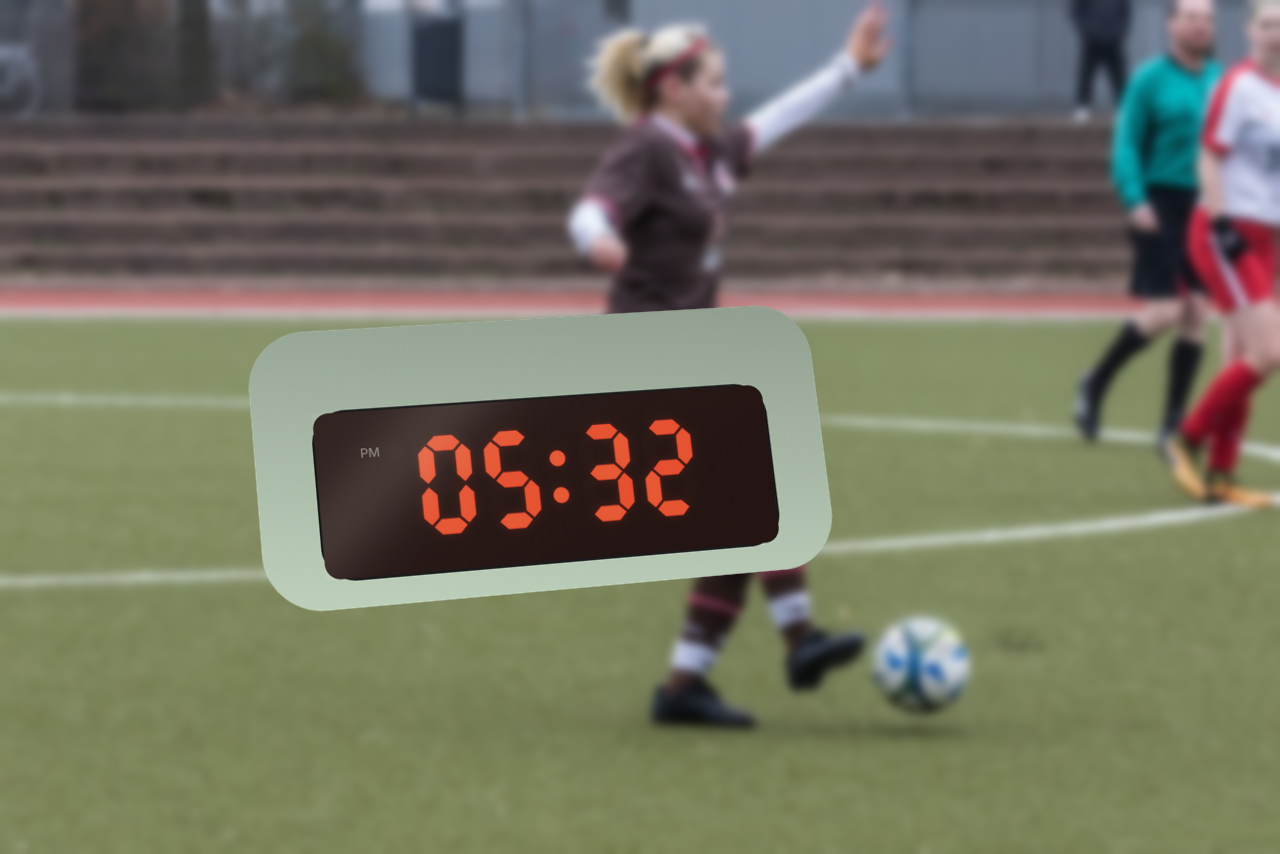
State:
5h32
